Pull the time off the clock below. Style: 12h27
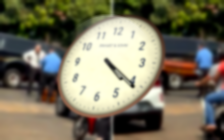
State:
4h21
